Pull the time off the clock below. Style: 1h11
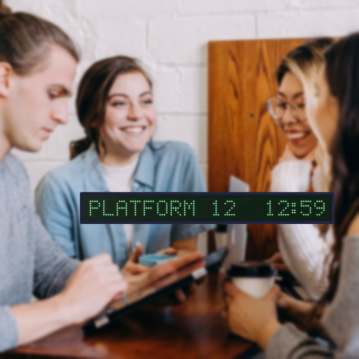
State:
12h59
